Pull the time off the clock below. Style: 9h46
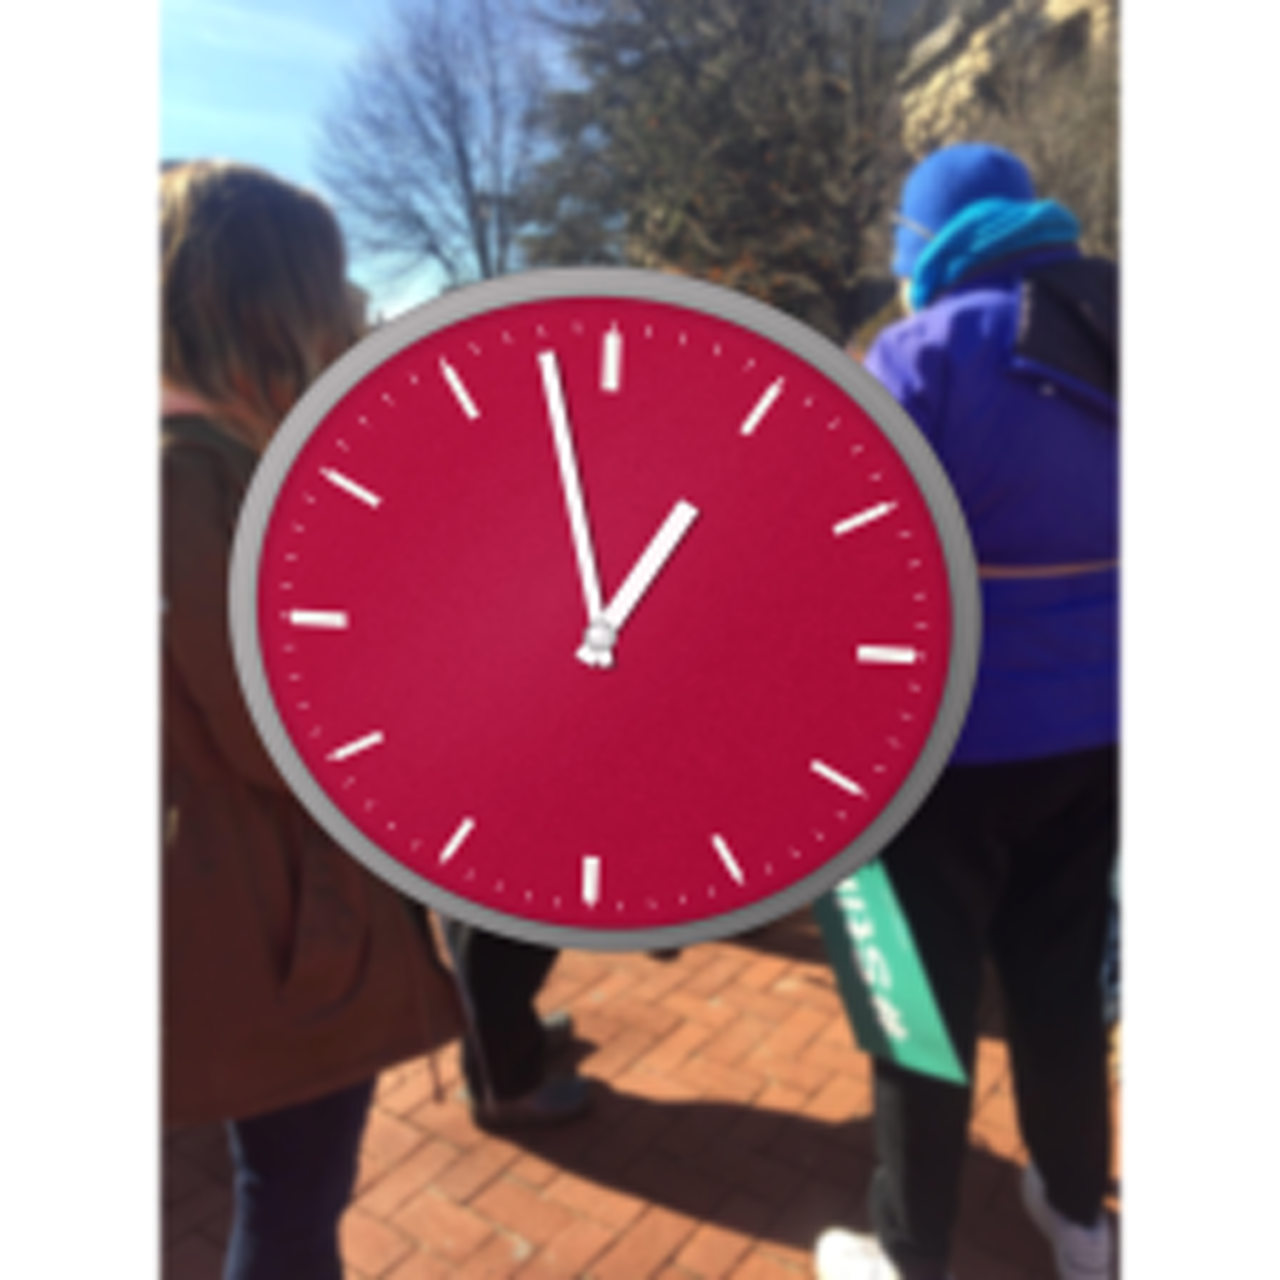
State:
12h58
